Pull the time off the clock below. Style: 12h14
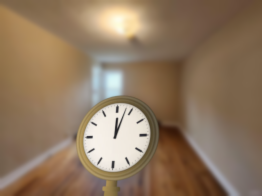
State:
12h03
